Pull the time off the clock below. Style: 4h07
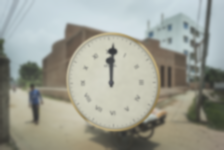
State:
12h01
